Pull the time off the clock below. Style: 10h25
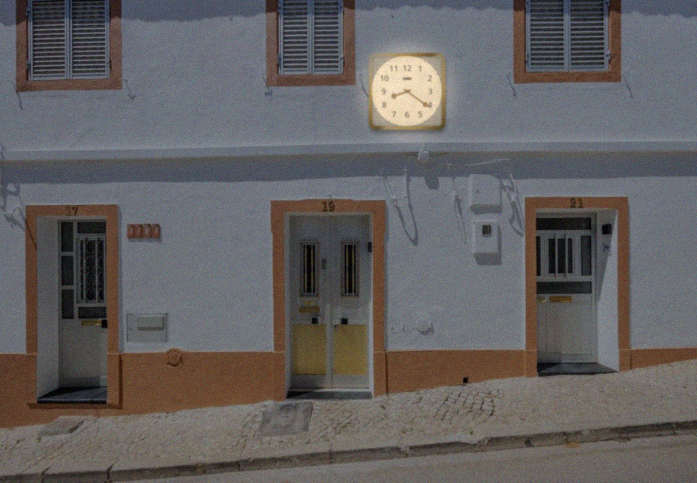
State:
8h21
